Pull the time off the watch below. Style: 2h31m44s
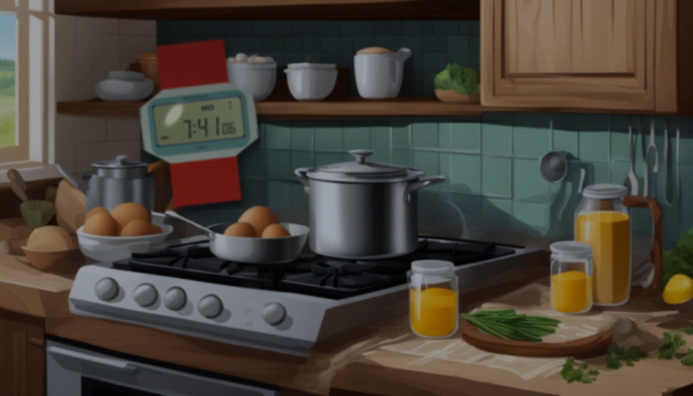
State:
7h41m06s
